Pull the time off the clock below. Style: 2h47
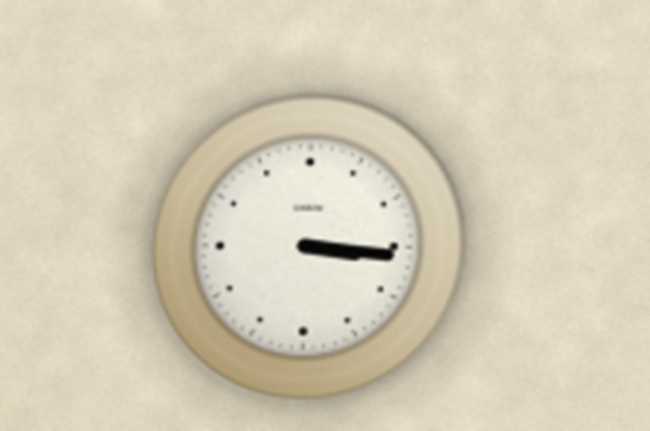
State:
3h16
